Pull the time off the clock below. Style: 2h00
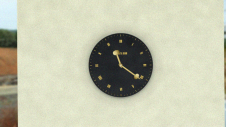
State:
11h21
